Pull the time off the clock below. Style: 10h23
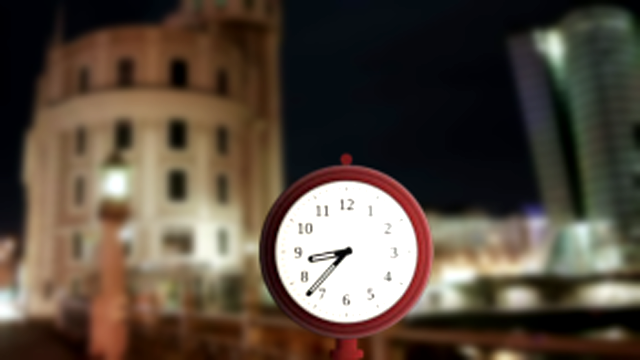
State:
8h37
